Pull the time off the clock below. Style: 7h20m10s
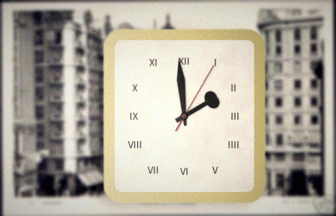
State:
1h59m05s
